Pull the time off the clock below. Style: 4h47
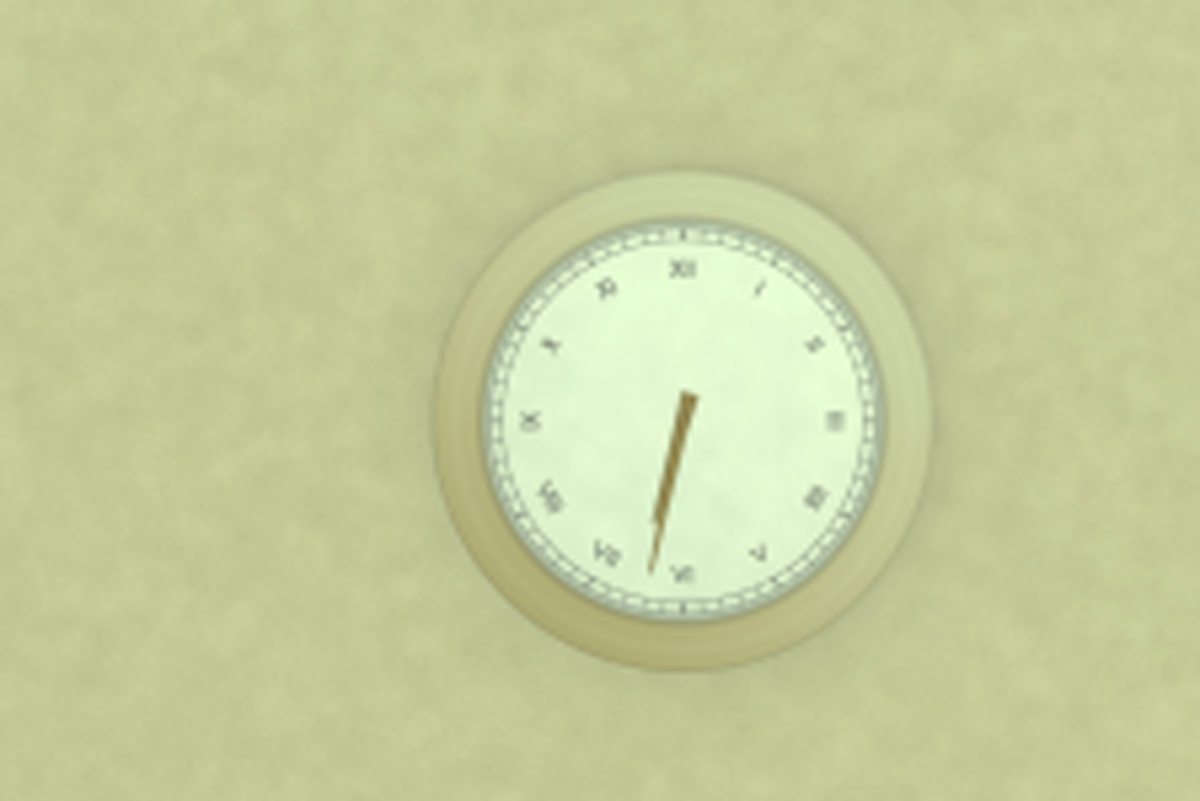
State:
6h32
